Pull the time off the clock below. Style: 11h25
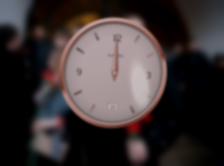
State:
12h00
